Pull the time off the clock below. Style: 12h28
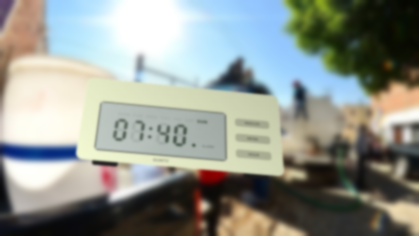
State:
7h40
